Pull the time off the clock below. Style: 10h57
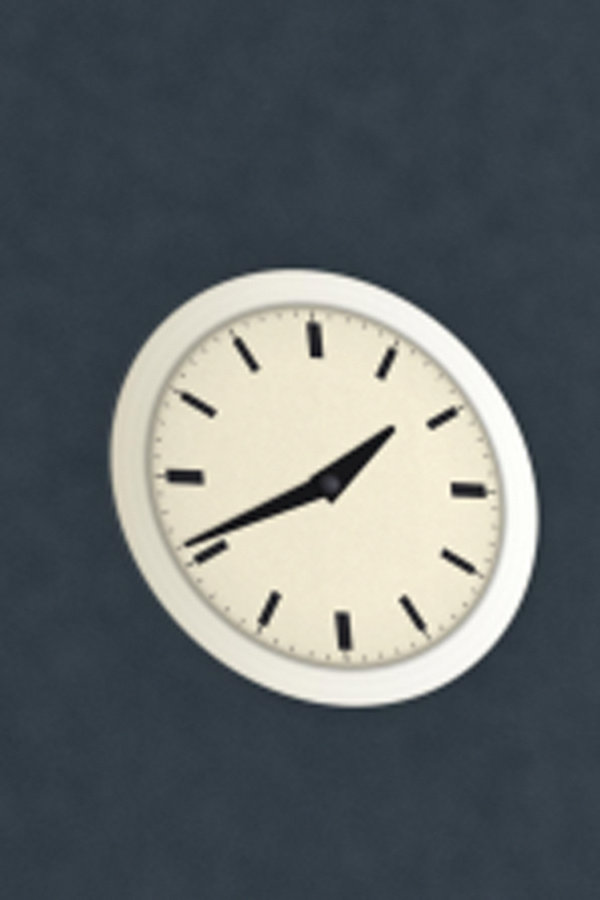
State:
1h41
